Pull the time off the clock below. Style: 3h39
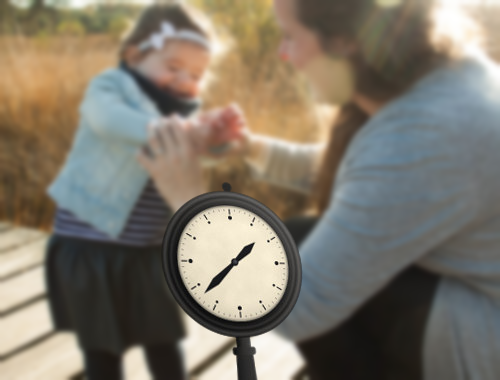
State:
1h38
